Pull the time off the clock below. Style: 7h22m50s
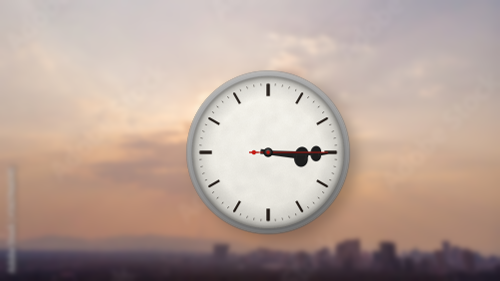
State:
3h15m15s
